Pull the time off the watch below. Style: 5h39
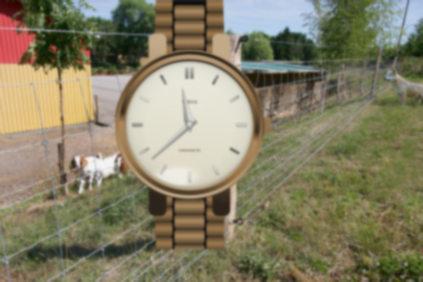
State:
11h38
